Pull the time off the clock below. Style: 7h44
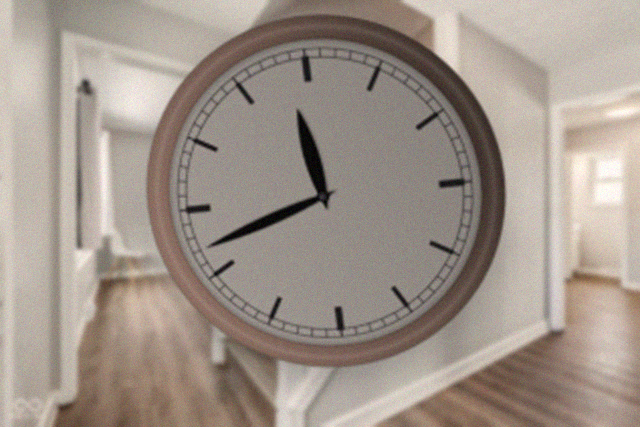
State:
11h42
